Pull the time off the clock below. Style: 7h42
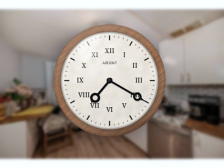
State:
7h20
